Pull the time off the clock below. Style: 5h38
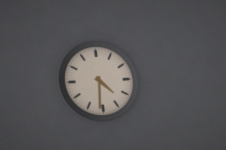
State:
4h31
